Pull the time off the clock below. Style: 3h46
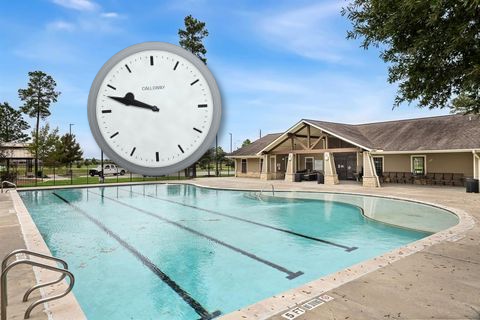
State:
9h48
